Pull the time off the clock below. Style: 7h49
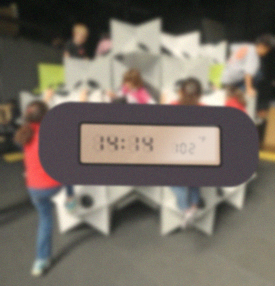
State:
14h14
